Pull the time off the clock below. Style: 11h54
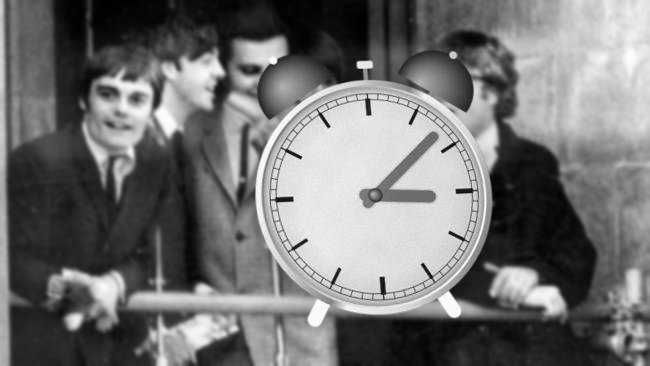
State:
3h08
